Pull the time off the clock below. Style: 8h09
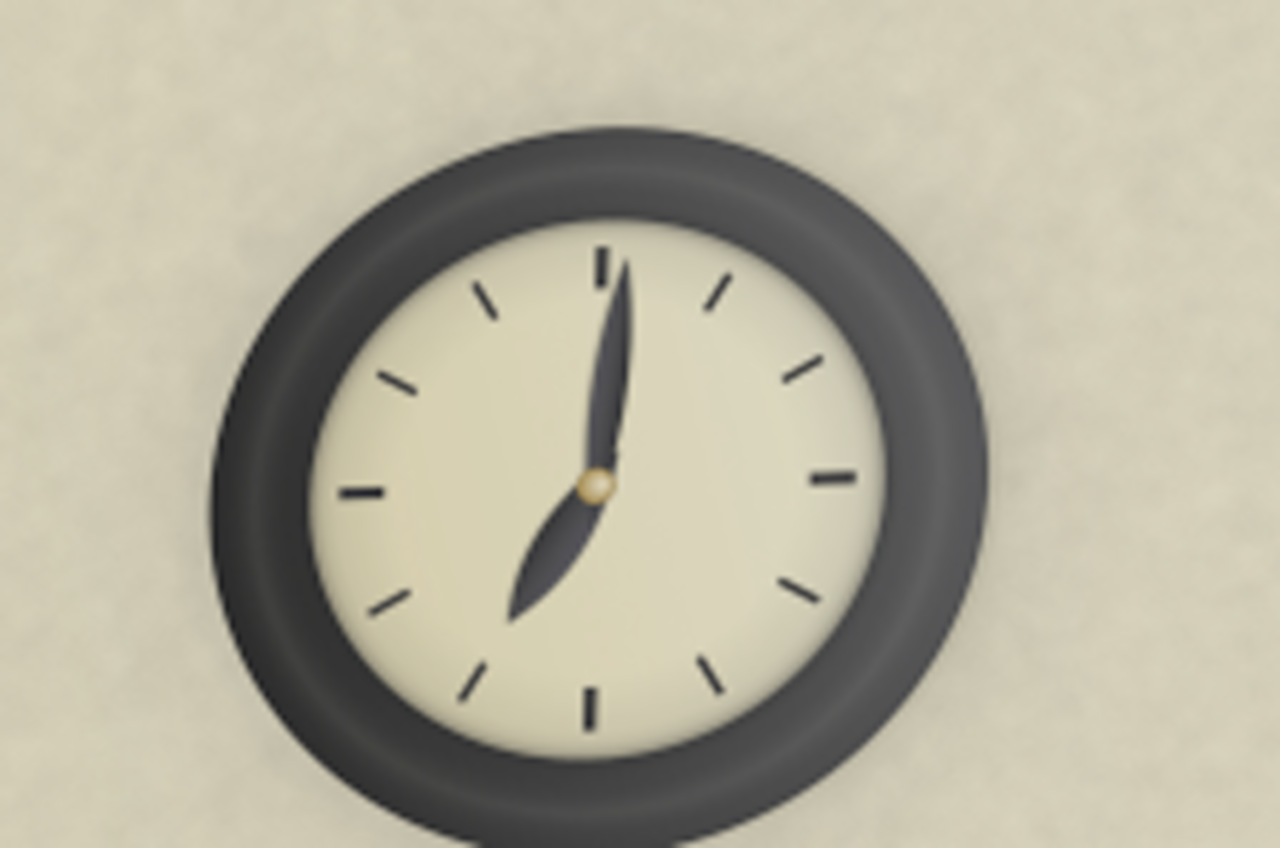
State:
7h01
